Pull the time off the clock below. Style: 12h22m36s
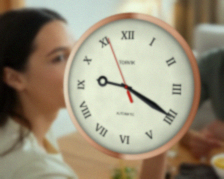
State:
9h19m56s
